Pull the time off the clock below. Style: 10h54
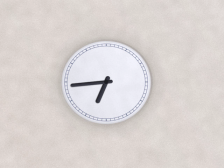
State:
6h44
